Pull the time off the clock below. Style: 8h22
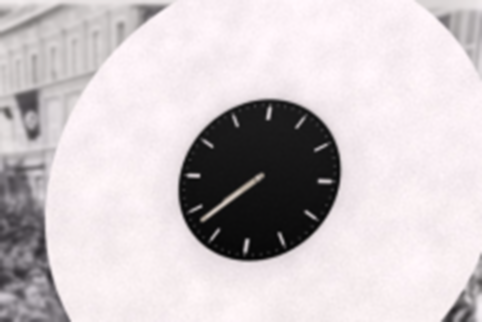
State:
7h38
